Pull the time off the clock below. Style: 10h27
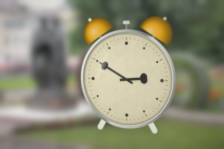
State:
2h50
